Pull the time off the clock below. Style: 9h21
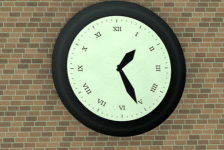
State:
1h26
